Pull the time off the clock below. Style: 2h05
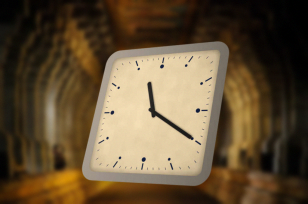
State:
11h20
